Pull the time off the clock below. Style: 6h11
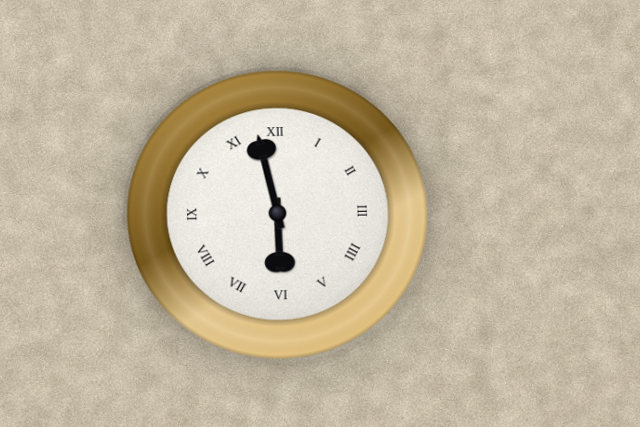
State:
5h58
